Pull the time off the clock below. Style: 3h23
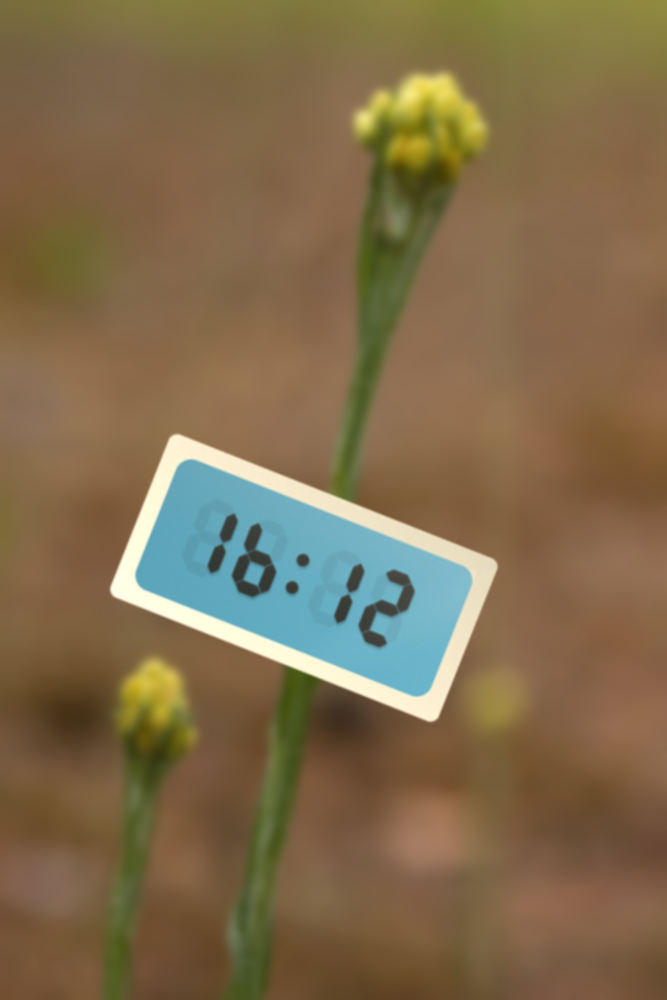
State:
16h12
